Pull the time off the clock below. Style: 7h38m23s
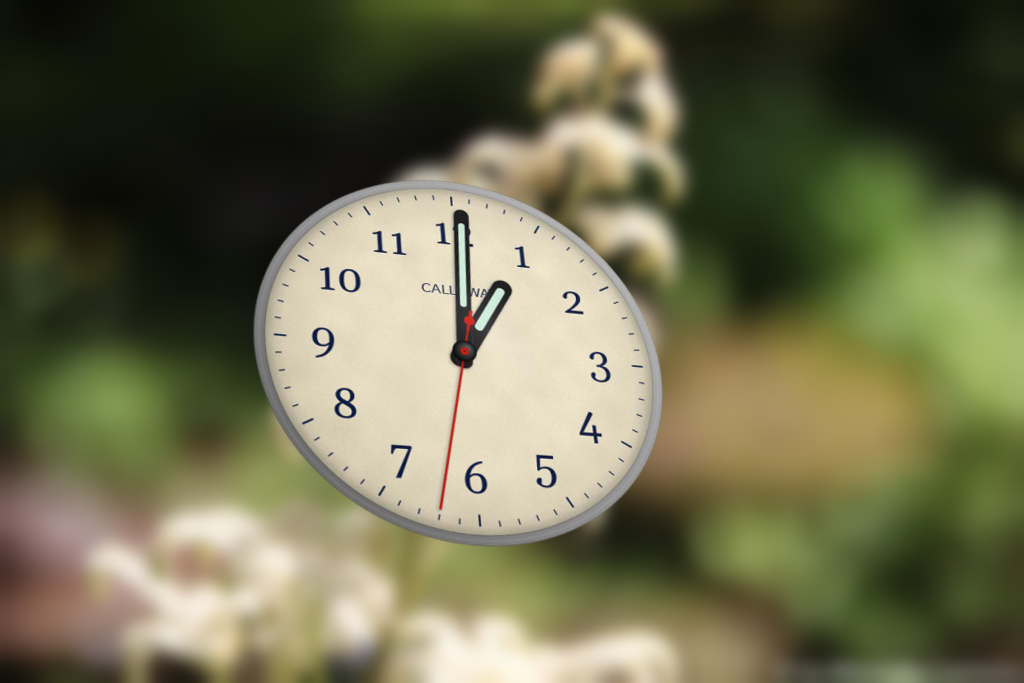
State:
1h00m32s
